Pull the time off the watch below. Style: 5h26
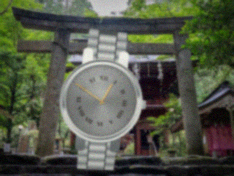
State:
12h50
